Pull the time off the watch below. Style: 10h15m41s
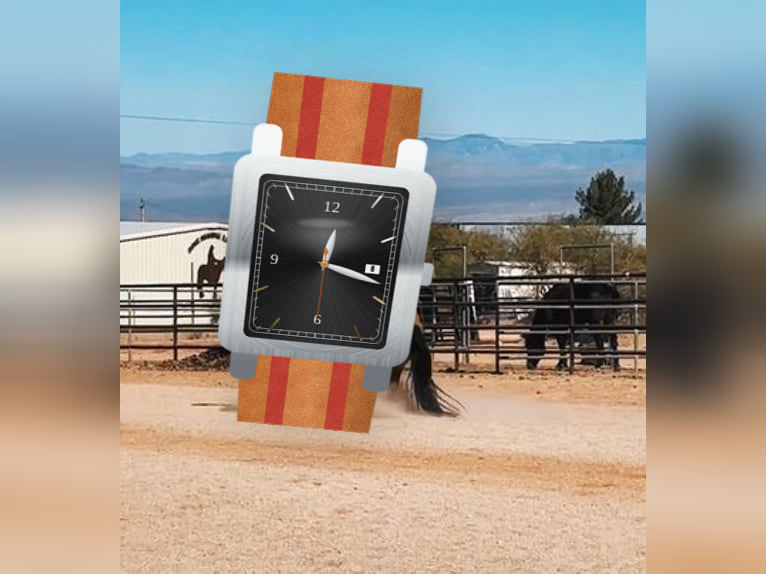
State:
12h17m30s
